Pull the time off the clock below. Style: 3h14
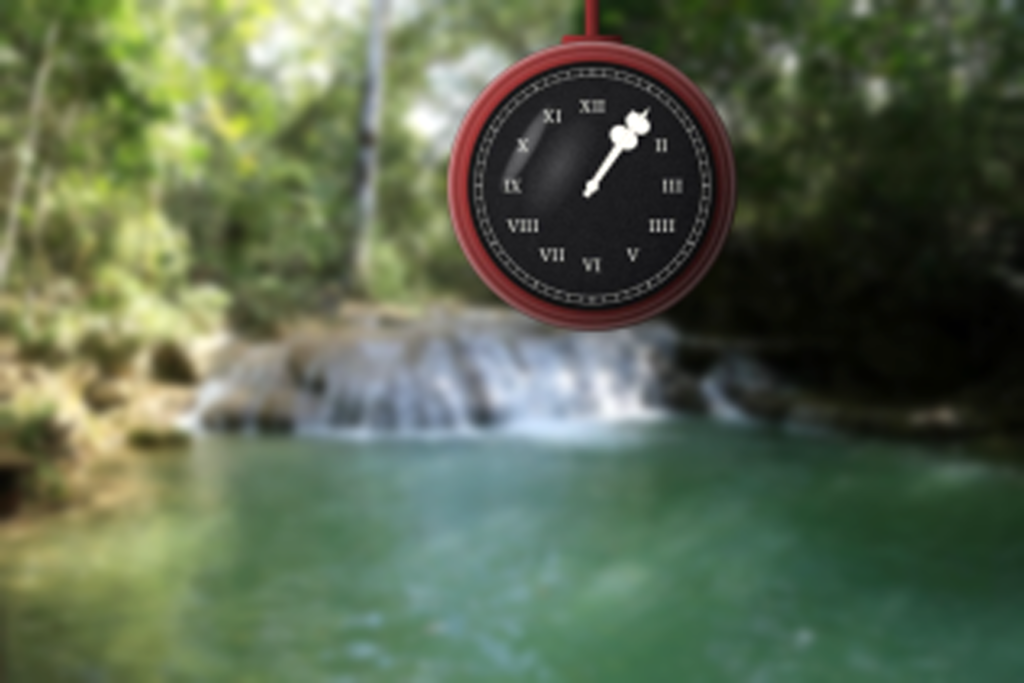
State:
1h06
